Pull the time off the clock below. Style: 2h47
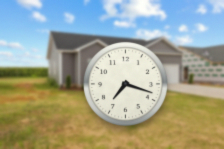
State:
7h18
